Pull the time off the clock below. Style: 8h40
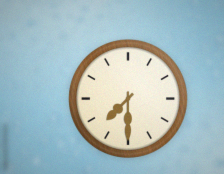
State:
7h30
